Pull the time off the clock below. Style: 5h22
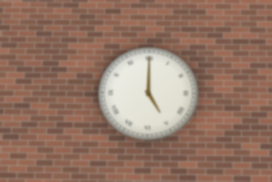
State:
5h00
